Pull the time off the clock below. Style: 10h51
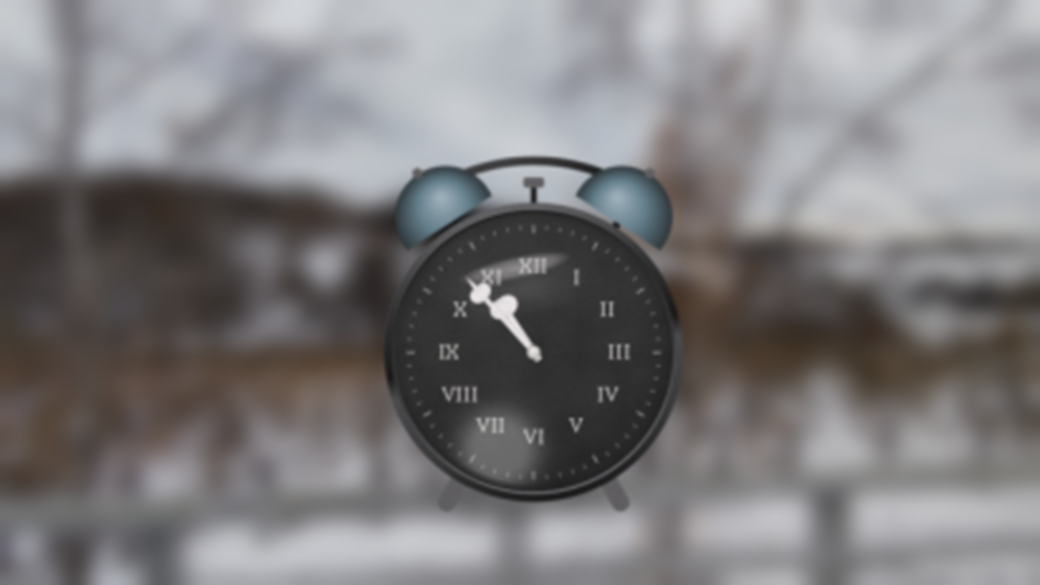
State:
10h53
